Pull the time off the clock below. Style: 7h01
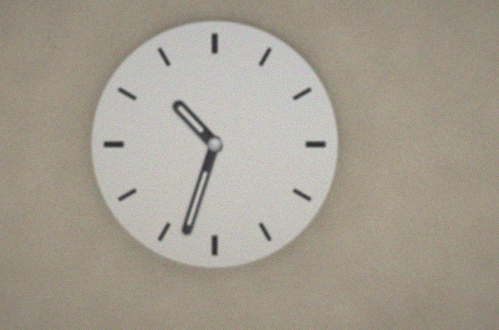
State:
10h33
